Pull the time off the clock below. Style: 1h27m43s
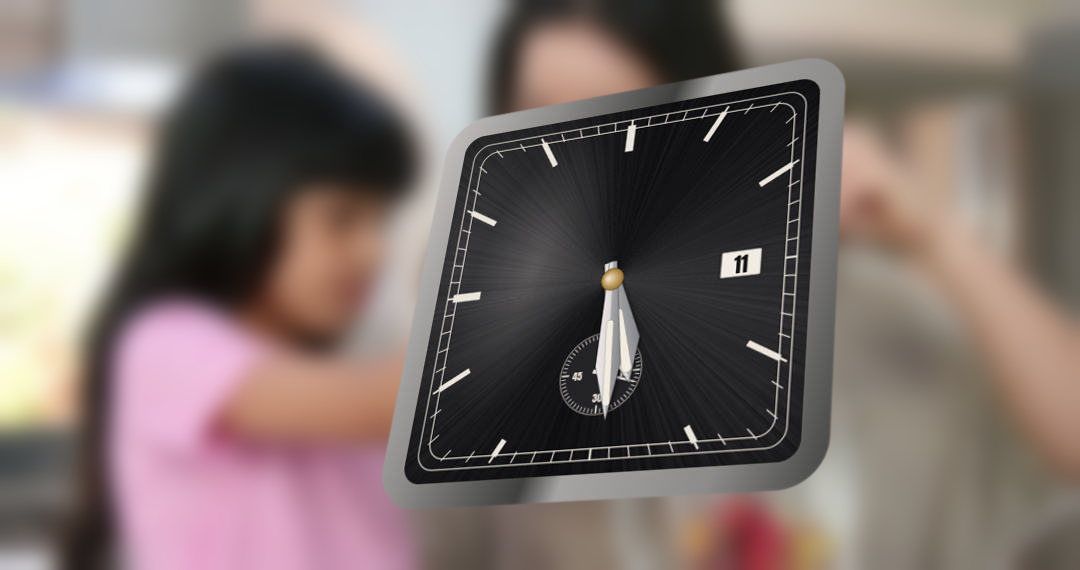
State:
5h29m18s
